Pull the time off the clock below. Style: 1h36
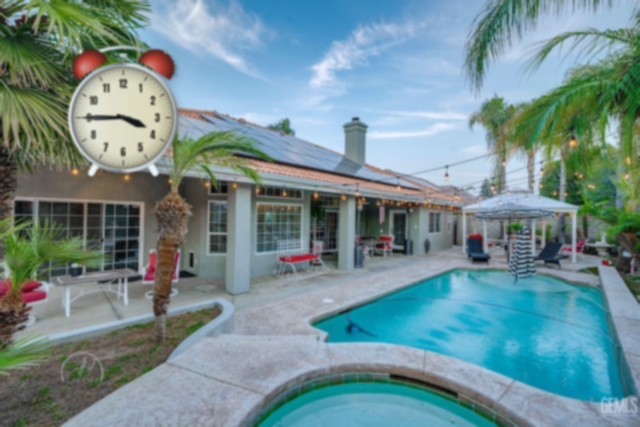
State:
3h45
